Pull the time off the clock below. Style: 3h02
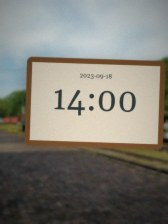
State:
14h00
